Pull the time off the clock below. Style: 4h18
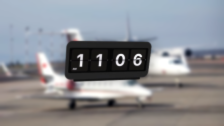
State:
11h06
